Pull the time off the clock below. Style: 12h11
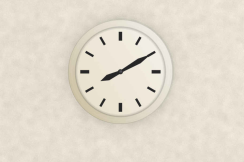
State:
8h10
